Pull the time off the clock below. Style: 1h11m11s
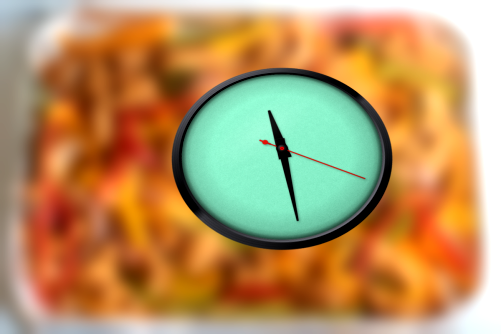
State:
11h28m19s
